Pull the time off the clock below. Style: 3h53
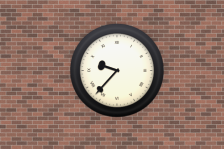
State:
9h37
